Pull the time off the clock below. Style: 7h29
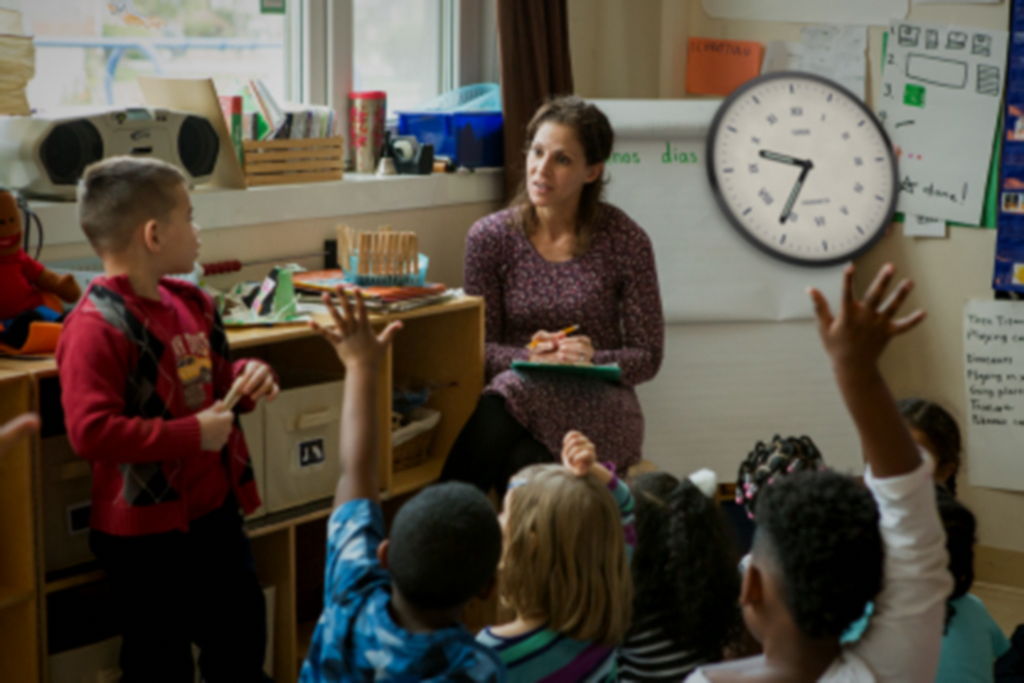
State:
9h36
